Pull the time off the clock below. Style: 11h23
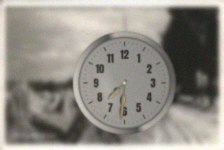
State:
7h31
